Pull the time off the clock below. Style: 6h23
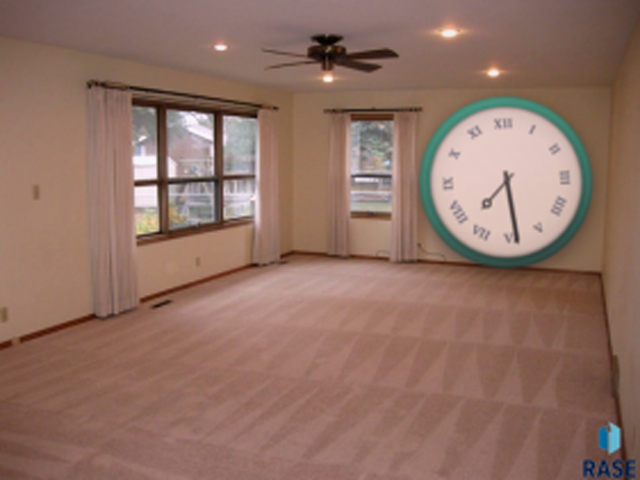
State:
7h29
